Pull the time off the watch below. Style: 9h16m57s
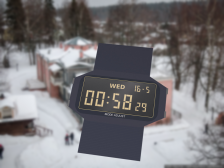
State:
0h58m29s
